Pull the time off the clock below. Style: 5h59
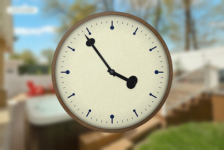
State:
3h54
